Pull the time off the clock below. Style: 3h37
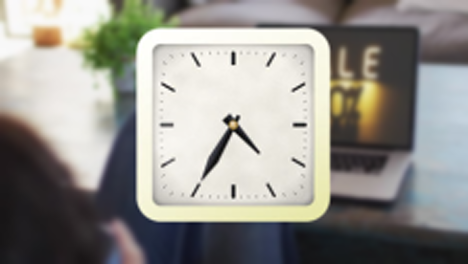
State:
4h35
